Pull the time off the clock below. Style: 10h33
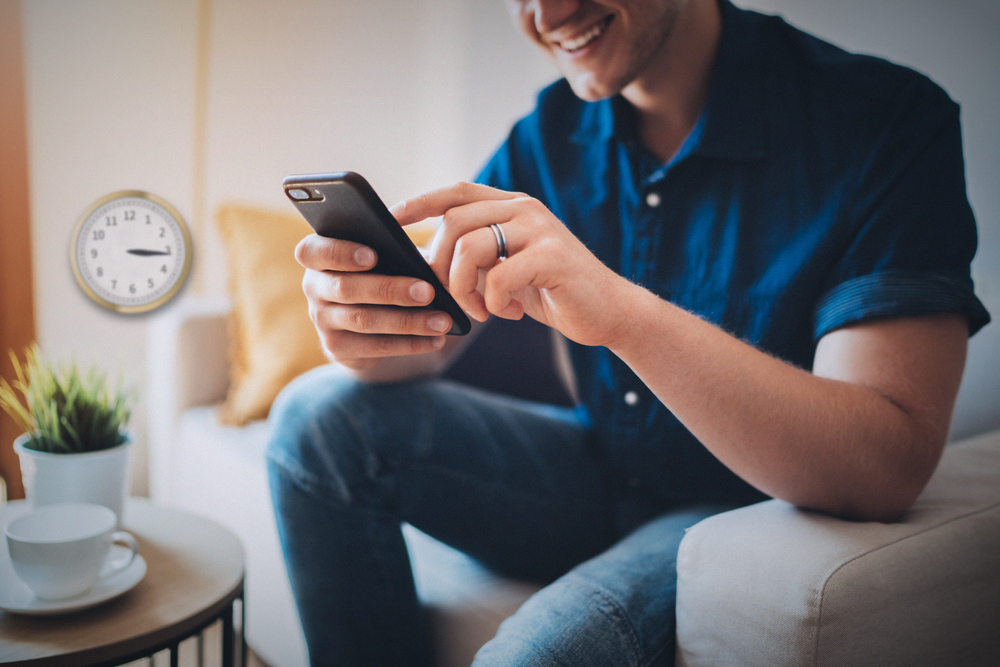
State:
3h16
